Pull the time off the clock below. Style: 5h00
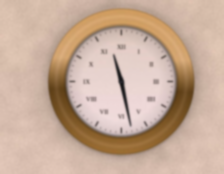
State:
11h28
